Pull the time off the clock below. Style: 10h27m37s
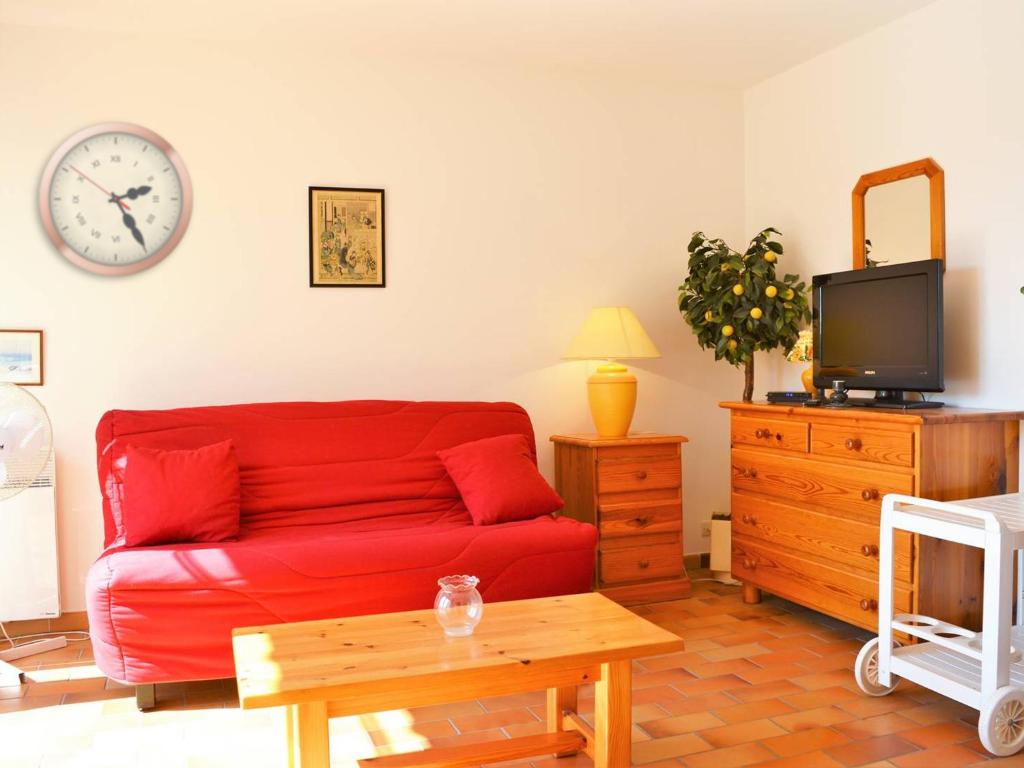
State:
2h24m51s
